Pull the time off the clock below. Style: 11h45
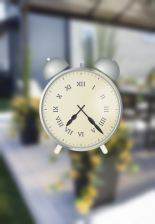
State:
7h23
